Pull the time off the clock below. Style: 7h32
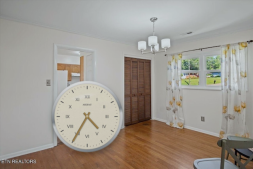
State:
4h35
